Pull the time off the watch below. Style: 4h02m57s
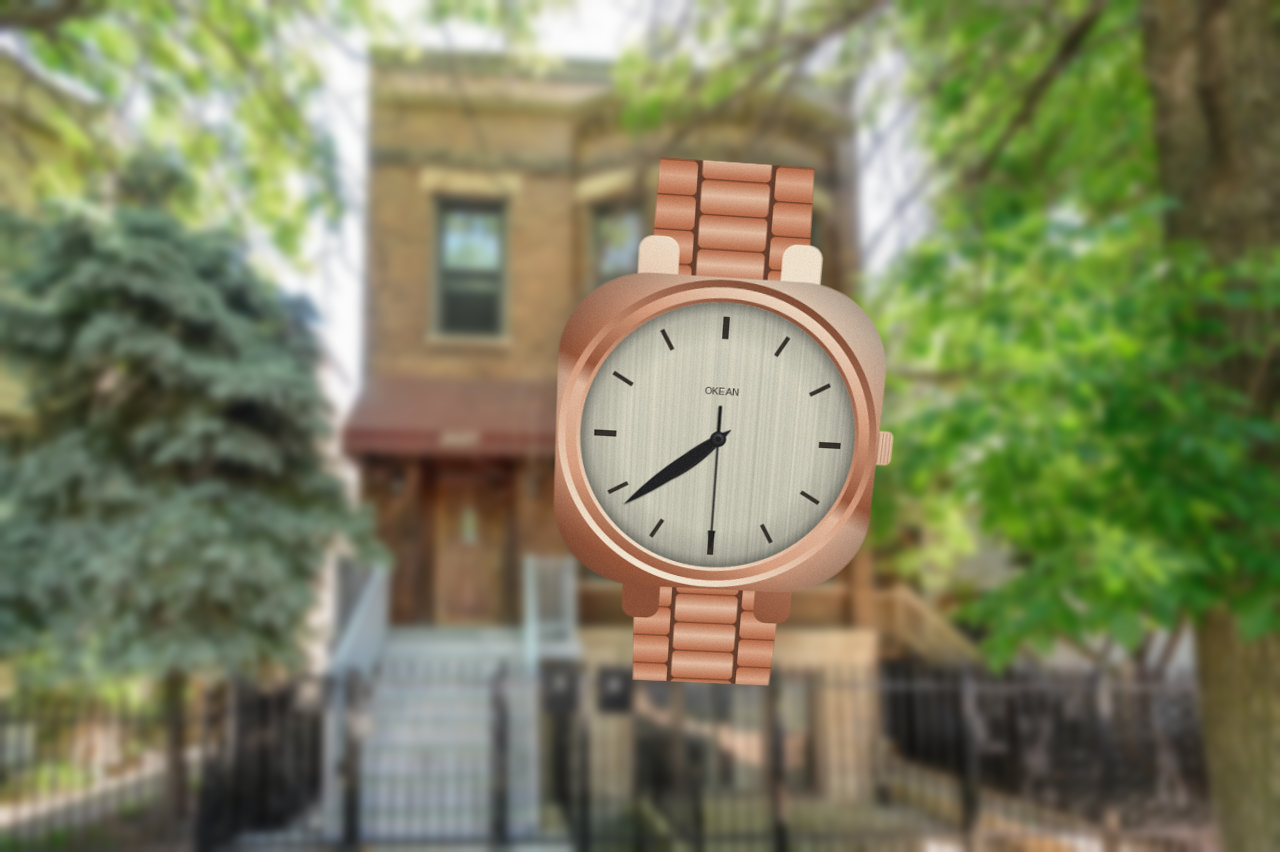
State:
7h38m30s
